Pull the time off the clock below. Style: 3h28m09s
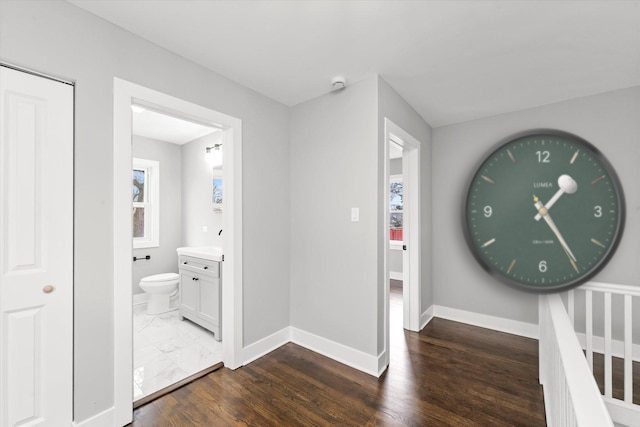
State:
1h24m25s
